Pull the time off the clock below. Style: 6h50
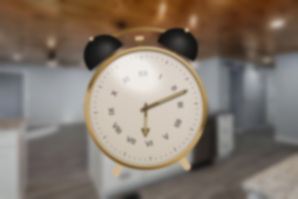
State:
6h12
